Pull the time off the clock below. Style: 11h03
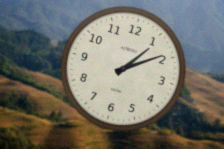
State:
1h09
